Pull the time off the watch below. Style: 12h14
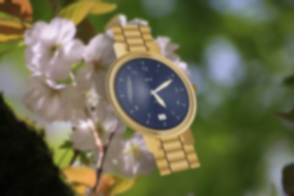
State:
5h11
